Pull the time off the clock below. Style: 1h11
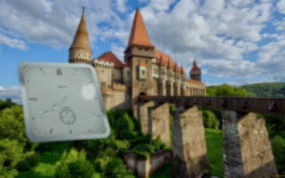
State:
7h39
